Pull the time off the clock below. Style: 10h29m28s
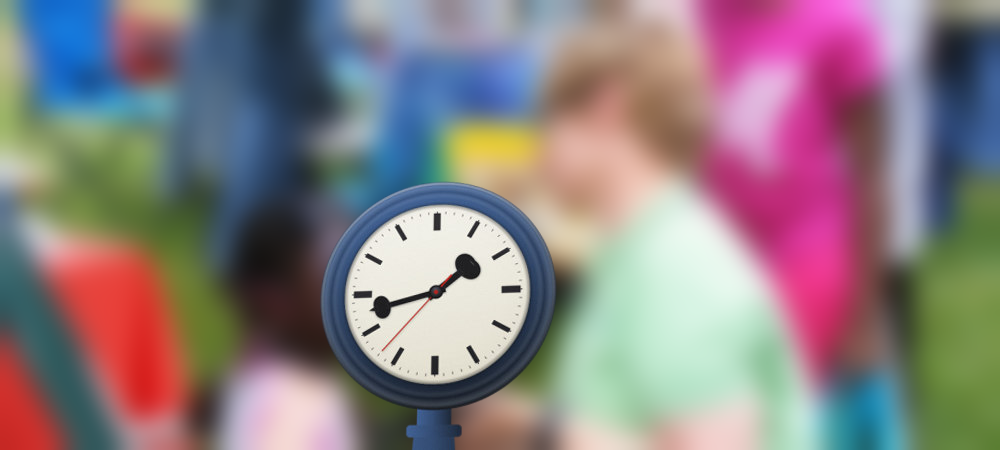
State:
1h42m37s
